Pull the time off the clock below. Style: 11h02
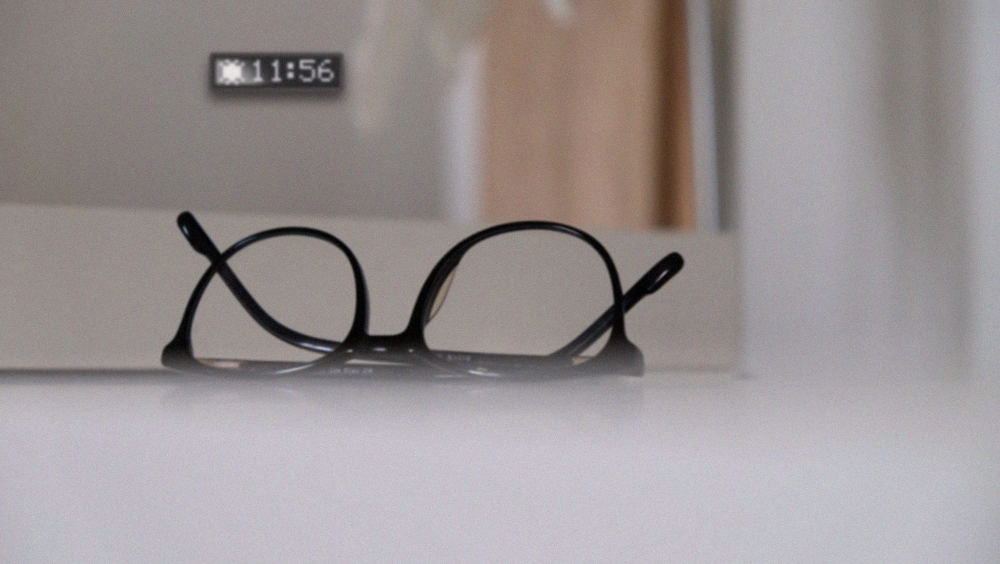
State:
11h56
